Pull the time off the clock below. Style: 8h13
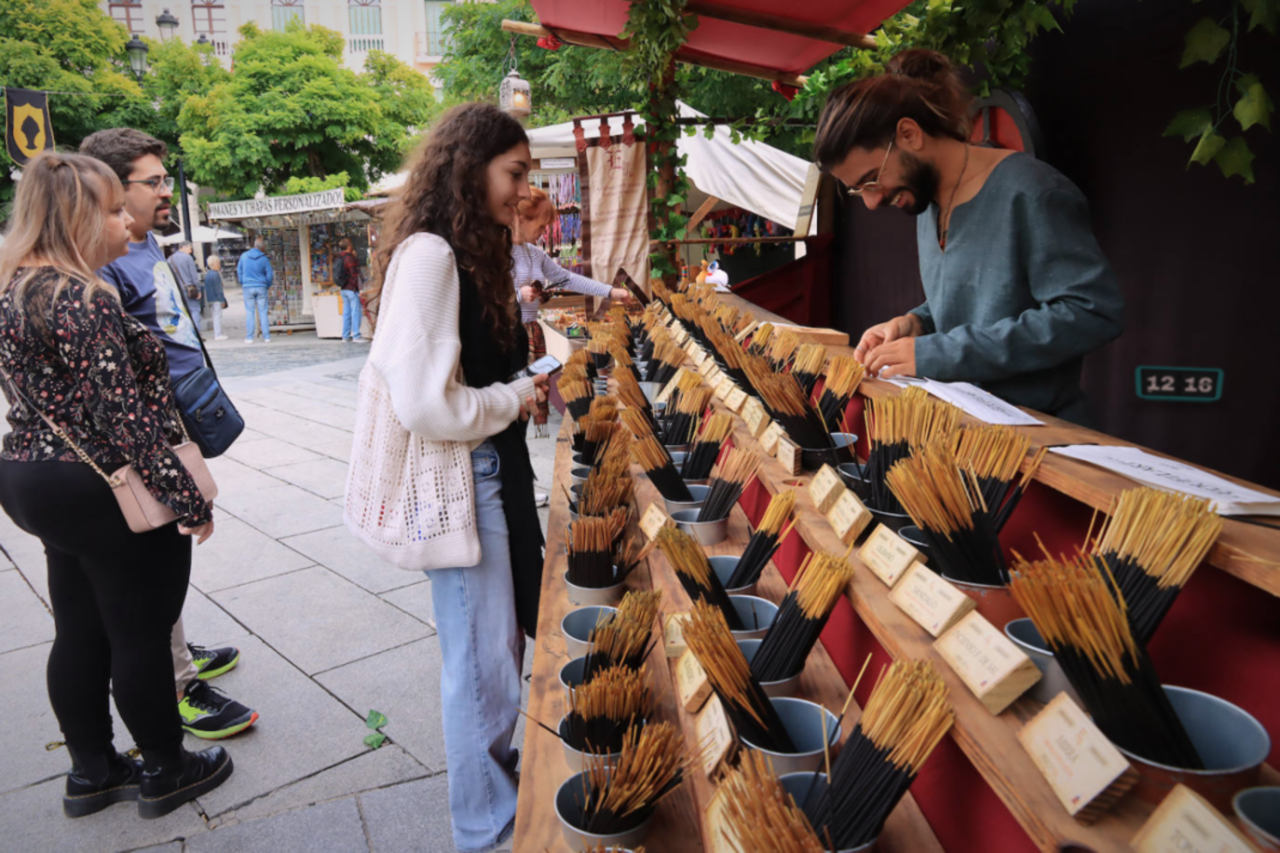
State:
12h16
